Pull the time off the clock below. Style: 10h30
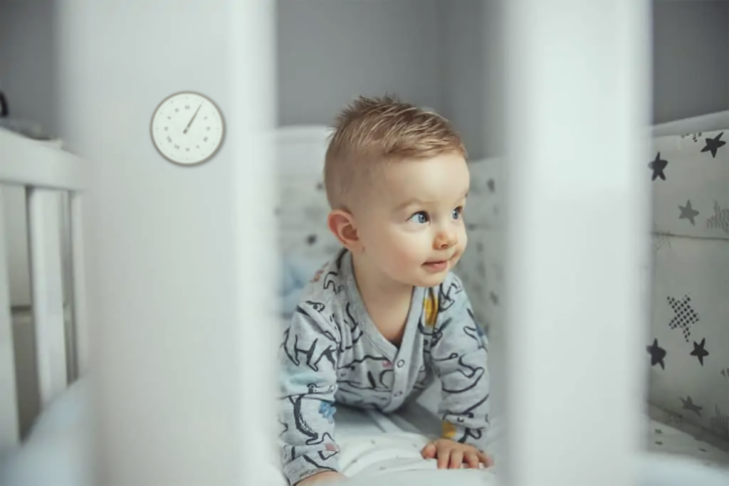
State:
1h05
